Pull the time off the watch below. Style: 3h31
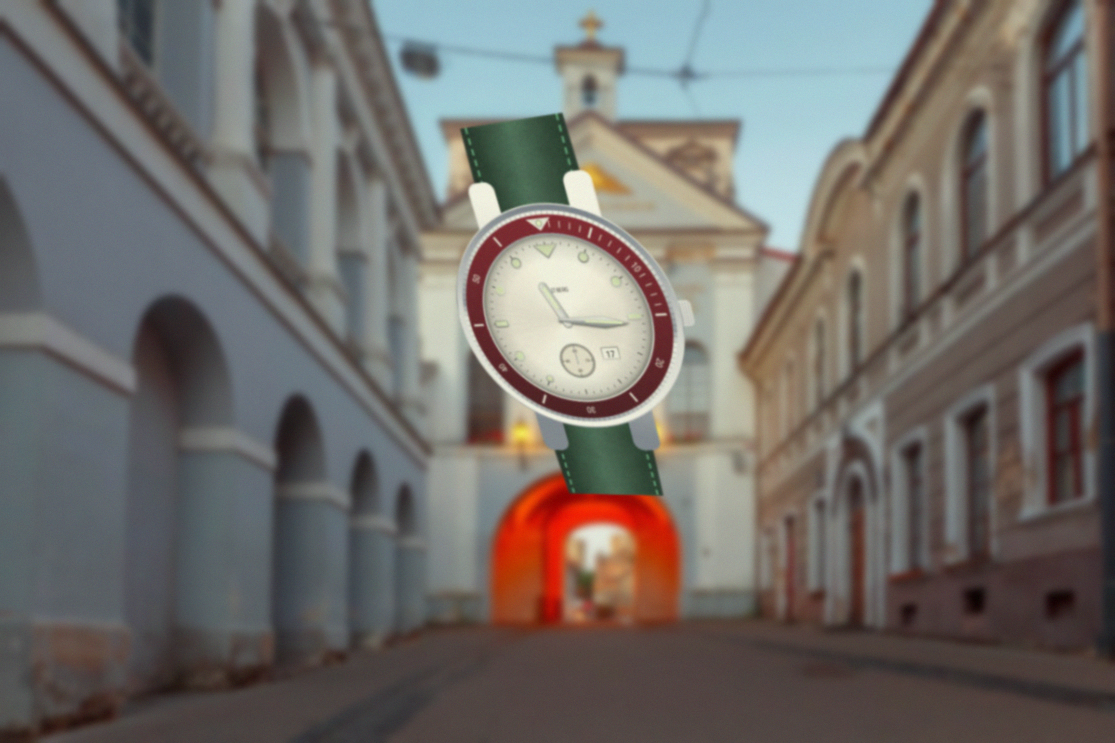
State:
11h16
